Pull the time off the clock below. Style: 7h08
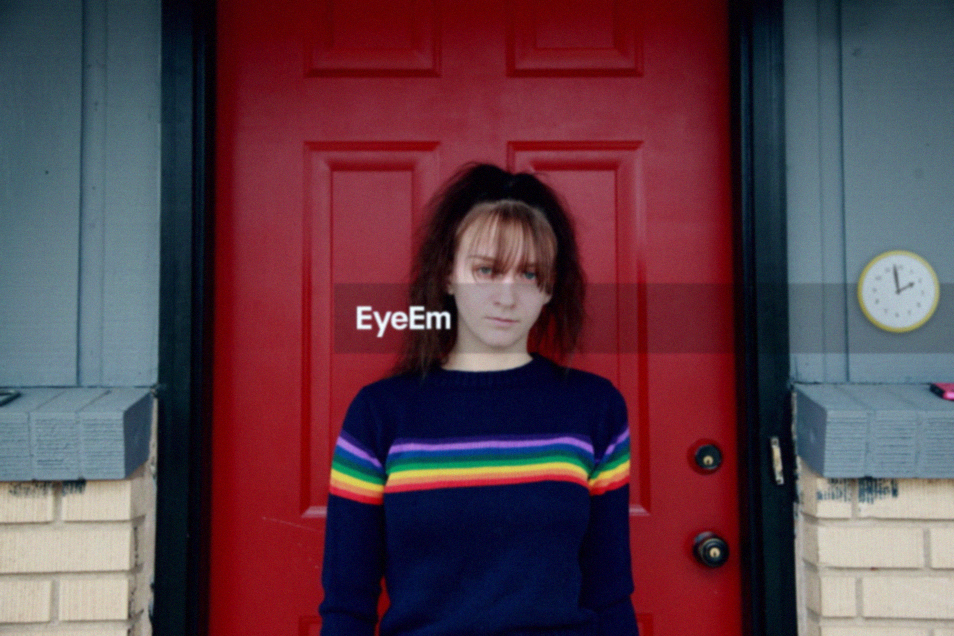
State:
1h58
